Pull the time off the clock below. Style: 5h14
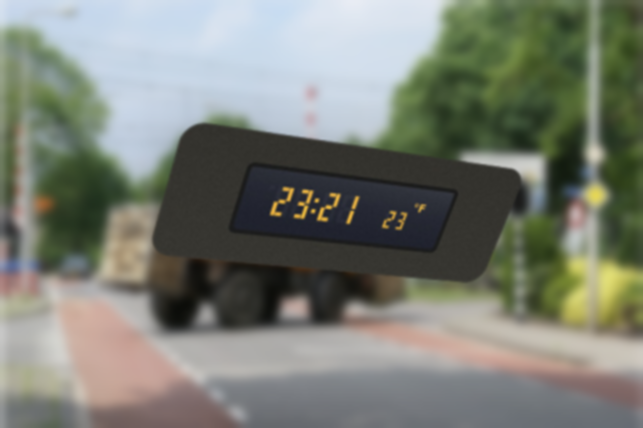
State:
23h21
